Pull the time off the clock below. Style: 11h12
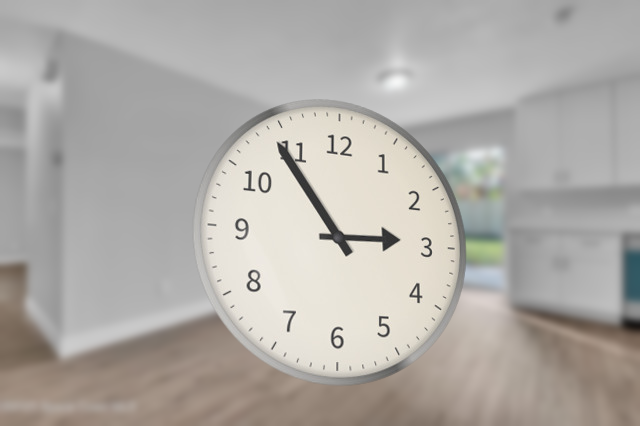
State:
2h54
